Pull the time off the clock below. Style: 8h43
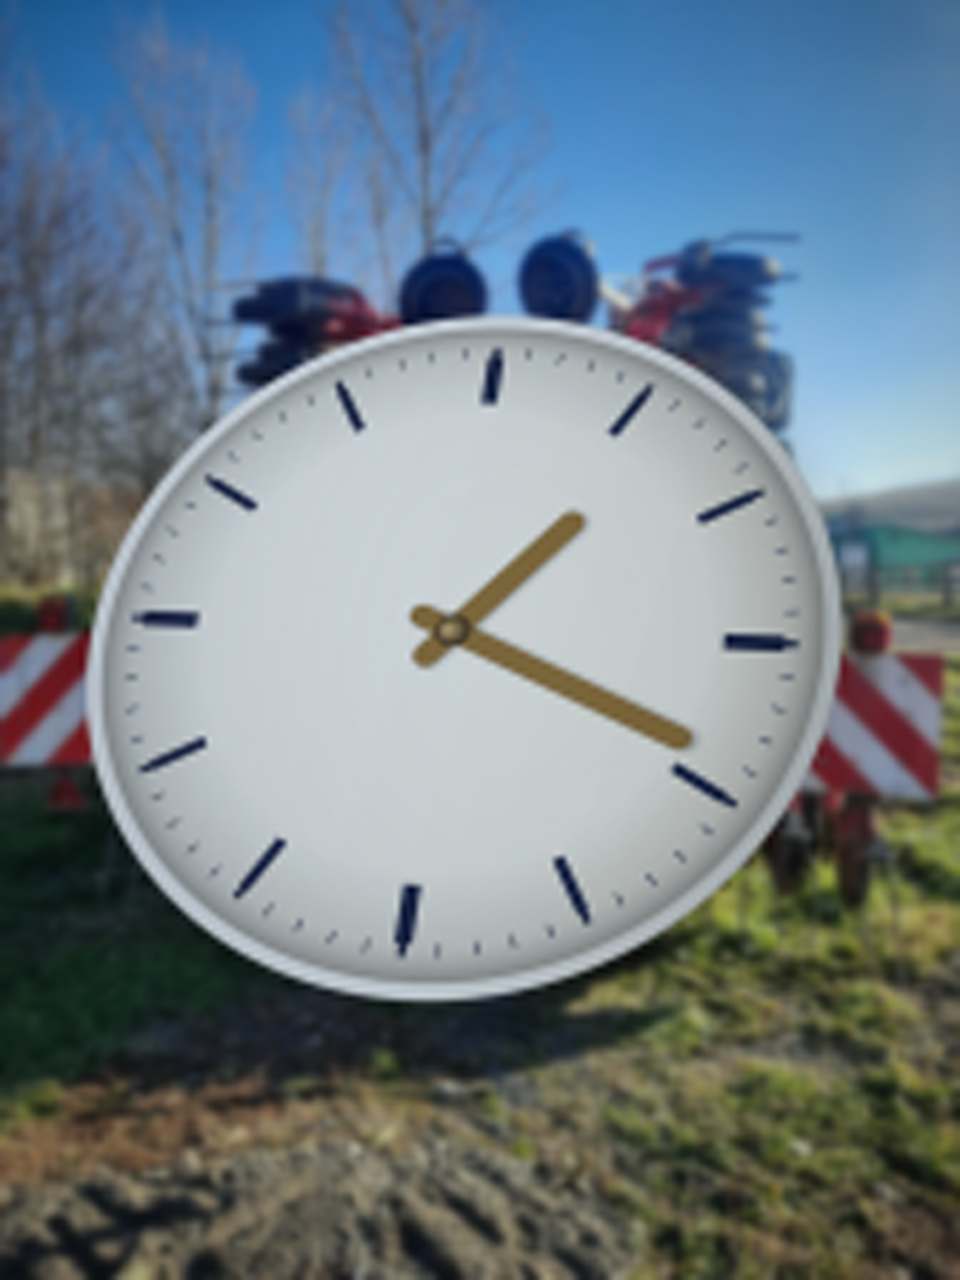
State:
1h19
